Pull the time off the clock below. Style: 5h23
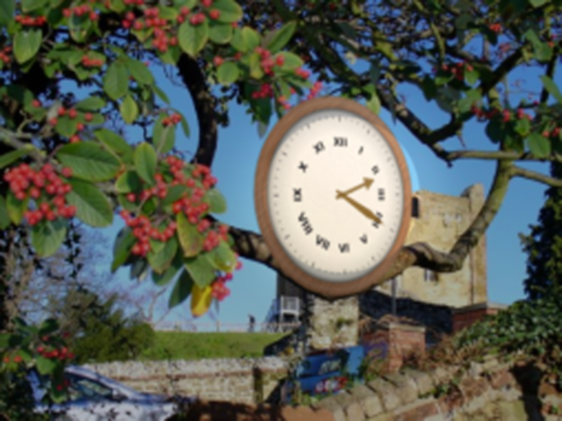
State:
2h20
